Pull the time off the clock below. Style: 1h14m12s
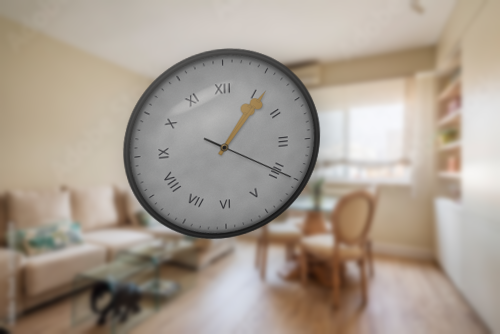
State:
1h06m20s
